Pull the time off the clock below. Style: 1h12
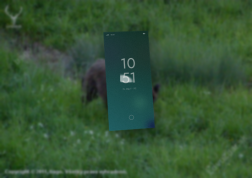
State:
10h51
